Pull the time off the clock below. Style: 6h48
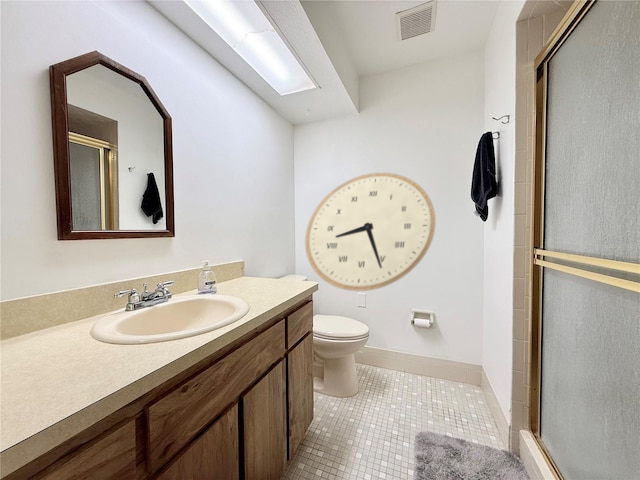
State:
8h26
